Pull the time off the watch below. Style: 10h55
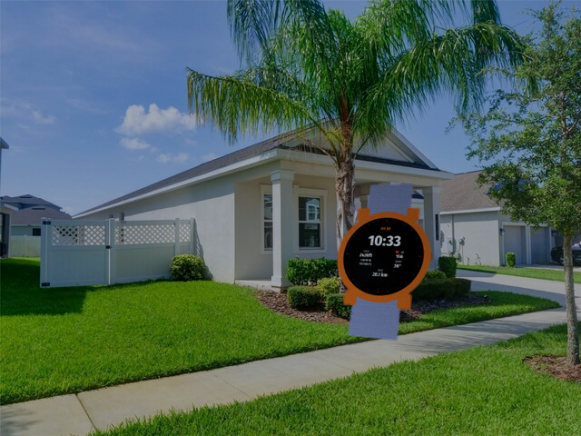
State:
10h33
